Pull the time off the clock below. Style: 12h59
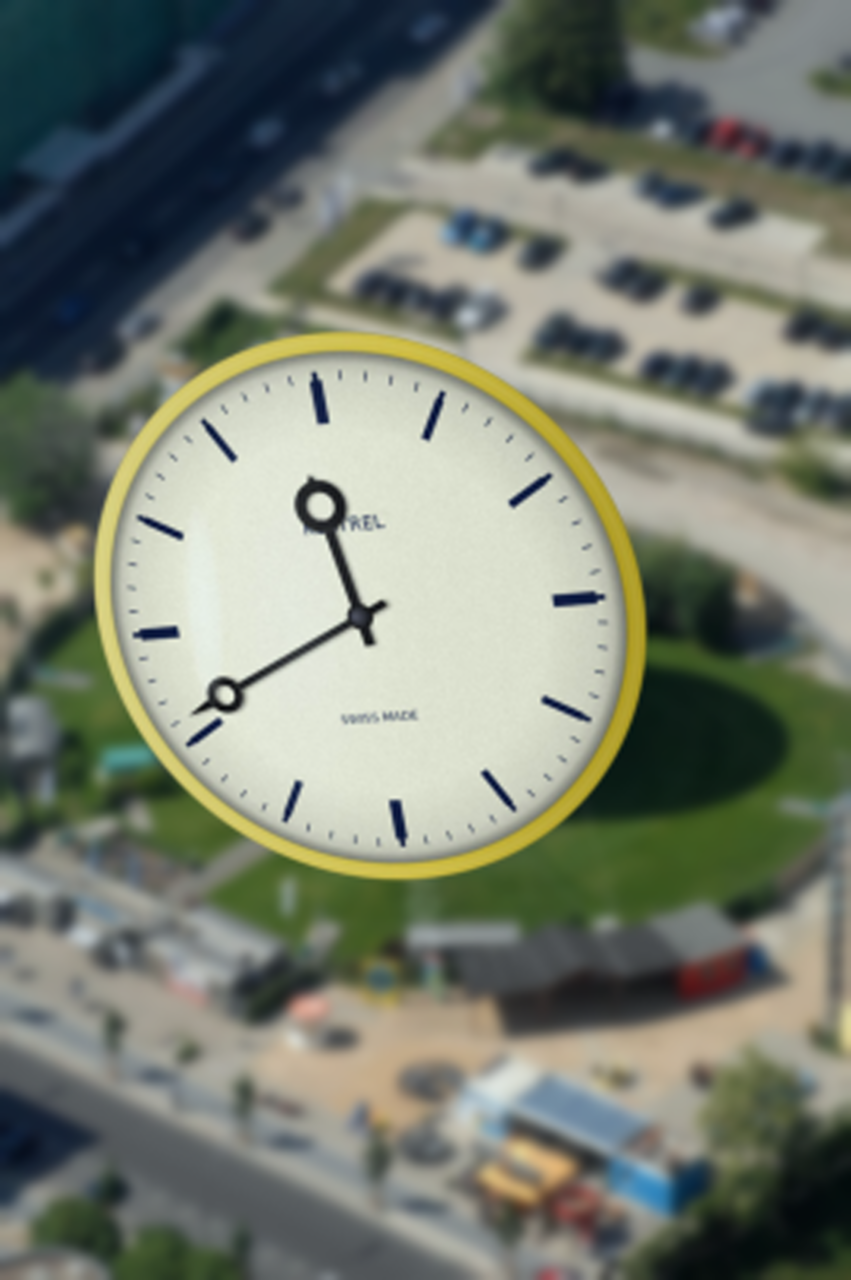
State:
11h41
